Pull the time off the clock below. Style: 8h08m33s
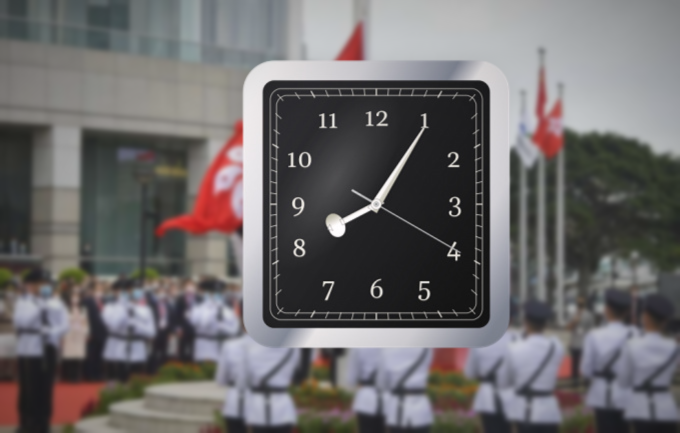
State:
8h05m20s
